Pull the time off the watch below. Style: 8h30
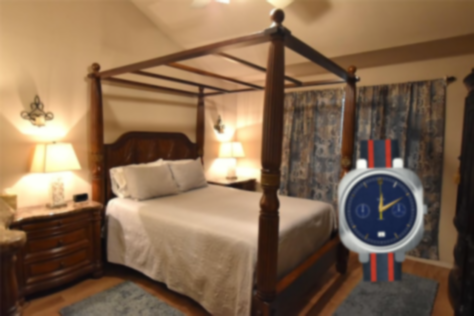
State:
12h10
